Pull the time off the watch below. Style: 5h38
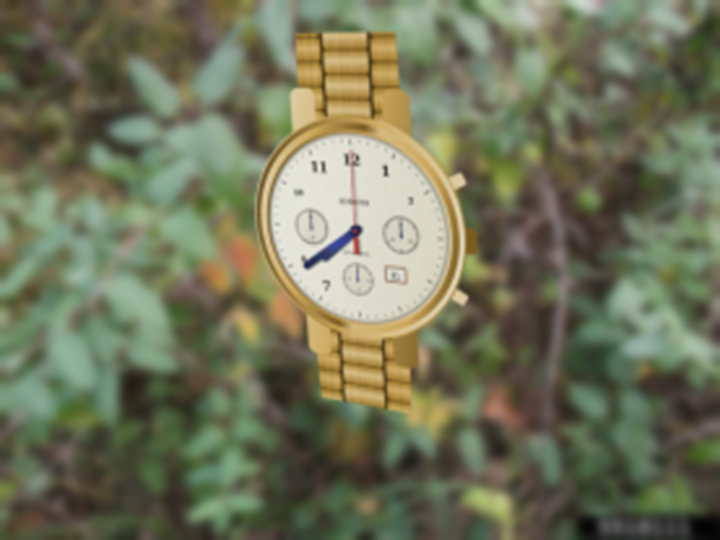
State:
7h39
